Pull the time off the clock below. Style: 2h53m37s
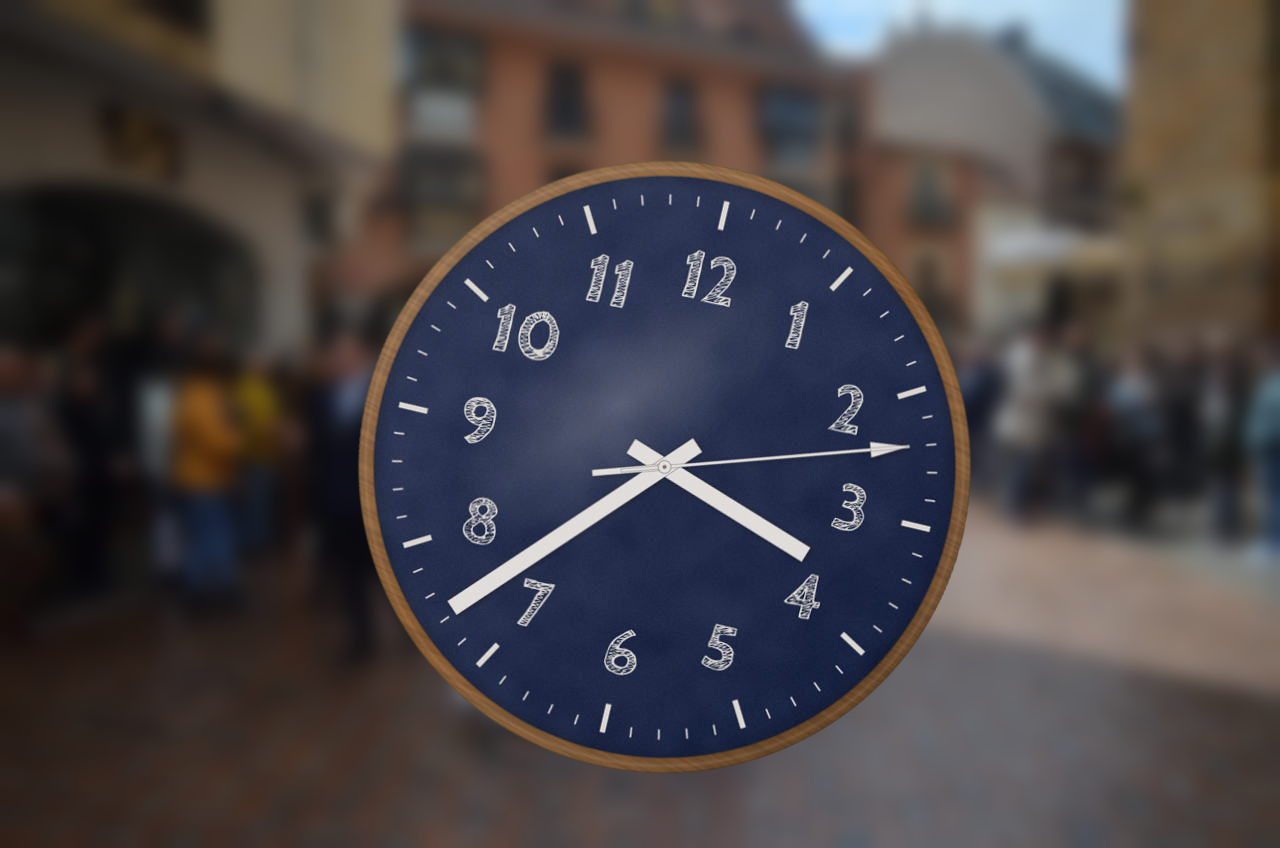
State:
3h37m12s
